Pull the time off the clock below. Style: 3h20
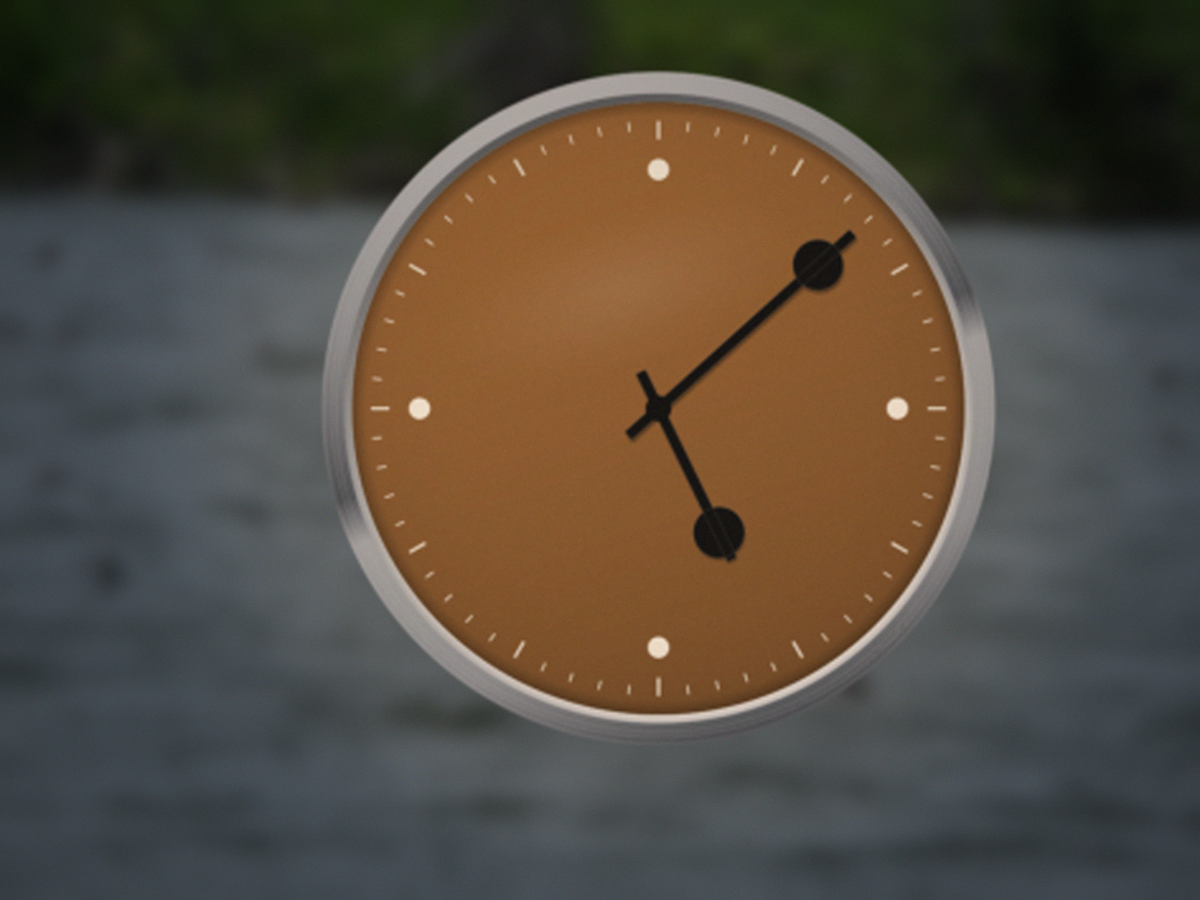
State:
5h08
